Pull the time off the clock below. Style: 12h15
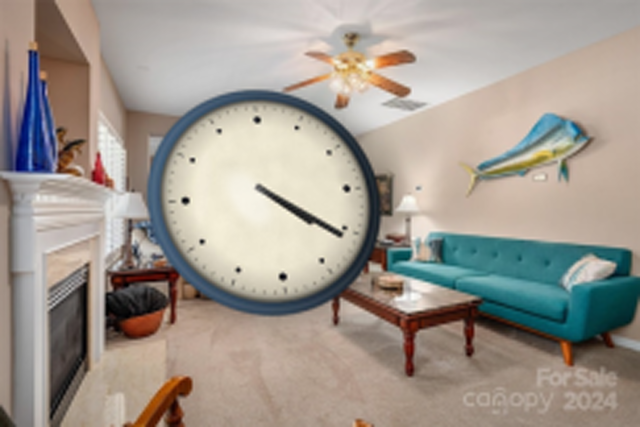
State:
4h21
